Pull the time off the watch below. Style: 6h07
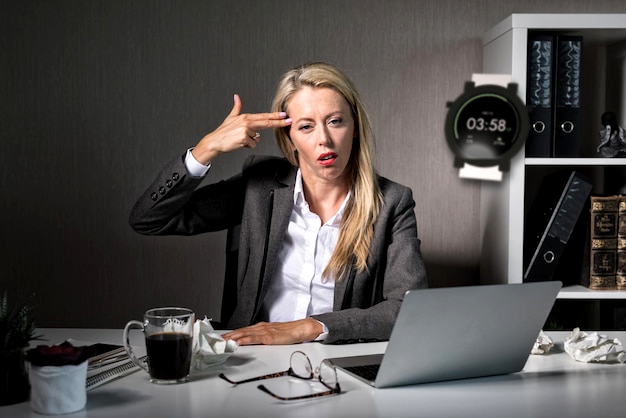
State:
3h58
